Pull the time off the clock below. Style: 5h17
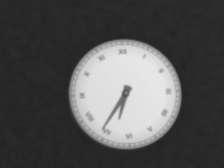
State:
6h36
